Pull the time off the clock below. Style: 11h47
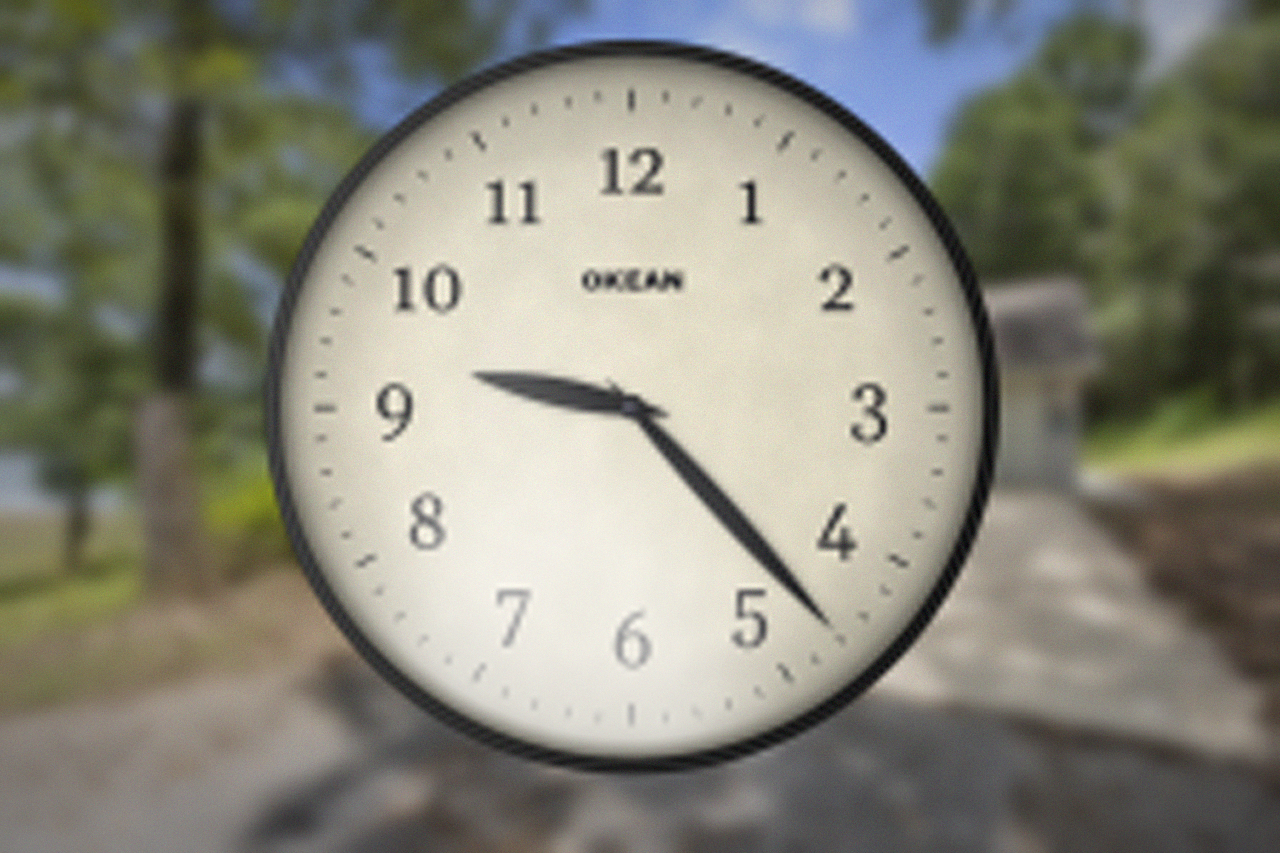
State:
9h23
